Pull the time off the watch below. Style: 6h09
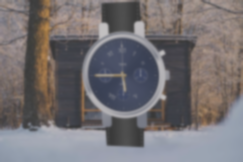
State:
5h45
